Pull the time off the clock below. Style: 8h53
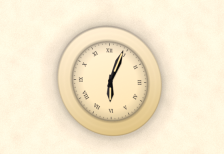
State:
6h04
